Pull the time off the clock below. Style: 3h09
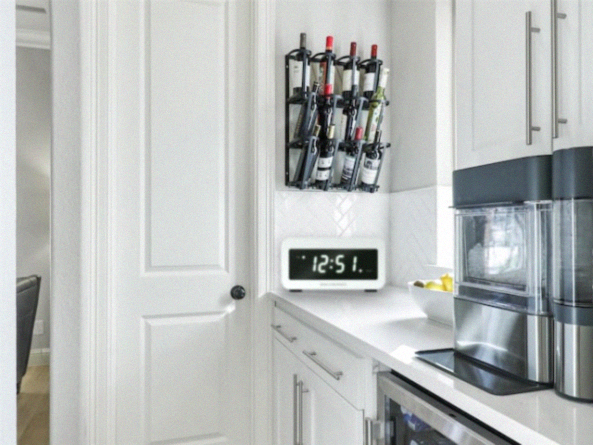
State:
12h51
